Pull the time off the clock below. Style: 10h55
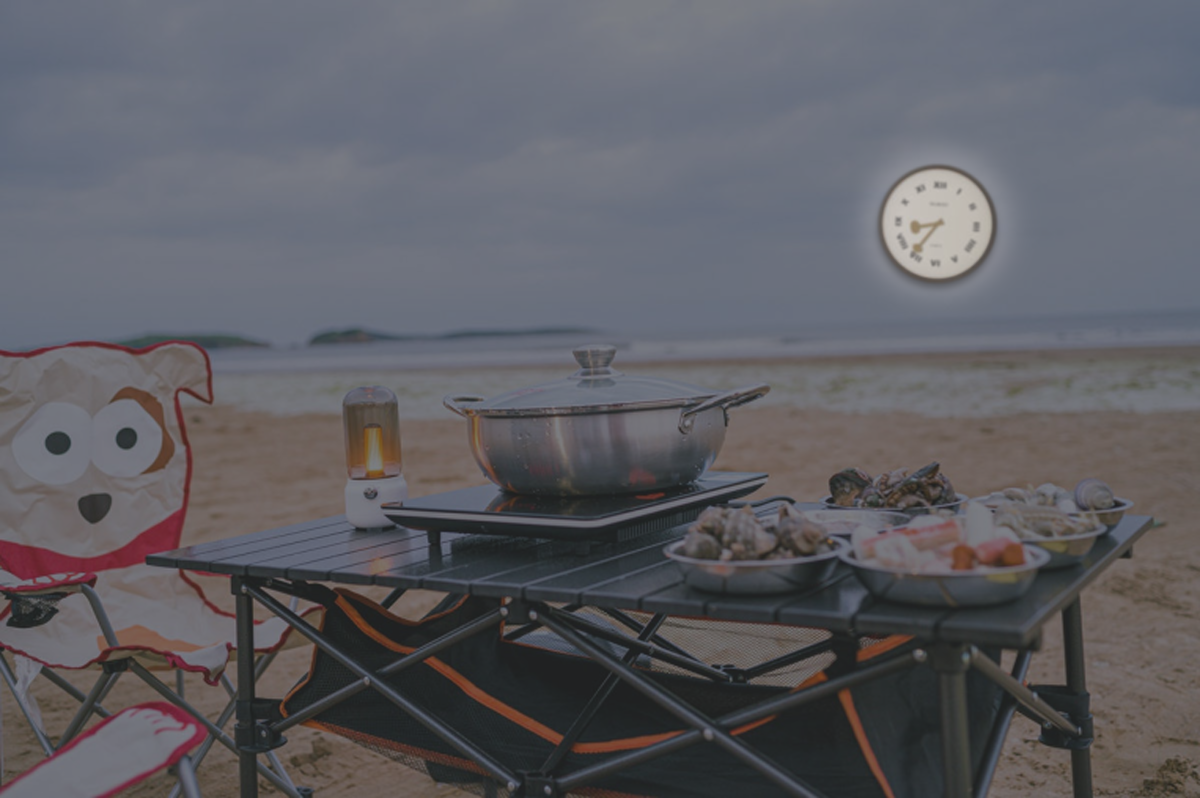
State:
8h36
